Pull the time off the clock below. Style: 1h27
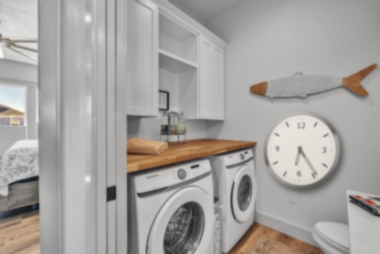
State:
6h24
